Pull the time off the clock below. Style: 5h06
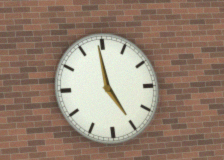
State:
4h59
